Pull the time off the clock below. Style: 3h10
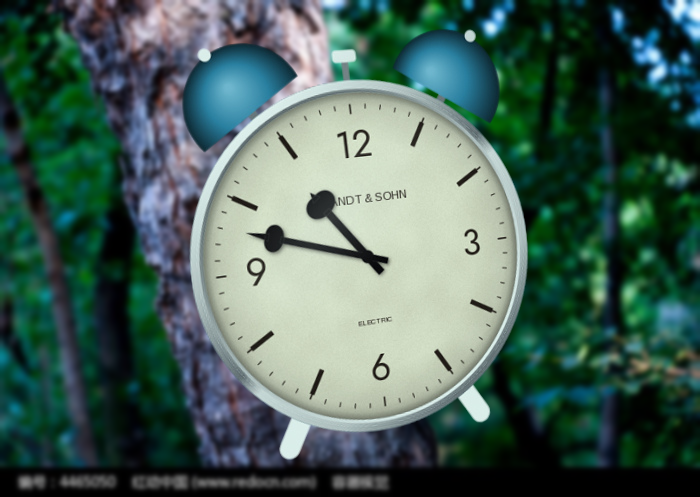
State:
10h48
